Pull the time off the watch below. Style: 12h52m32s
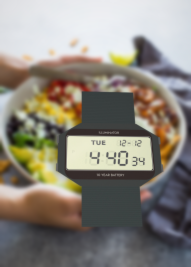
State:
4h40m34s
